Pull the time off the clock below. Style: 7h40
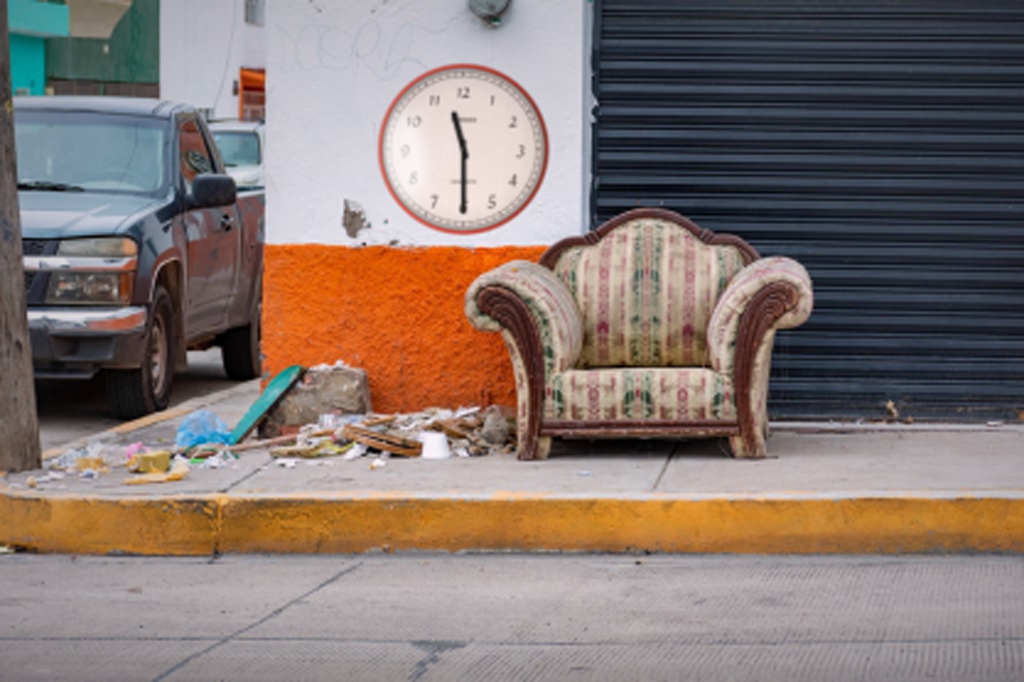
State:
11h30
